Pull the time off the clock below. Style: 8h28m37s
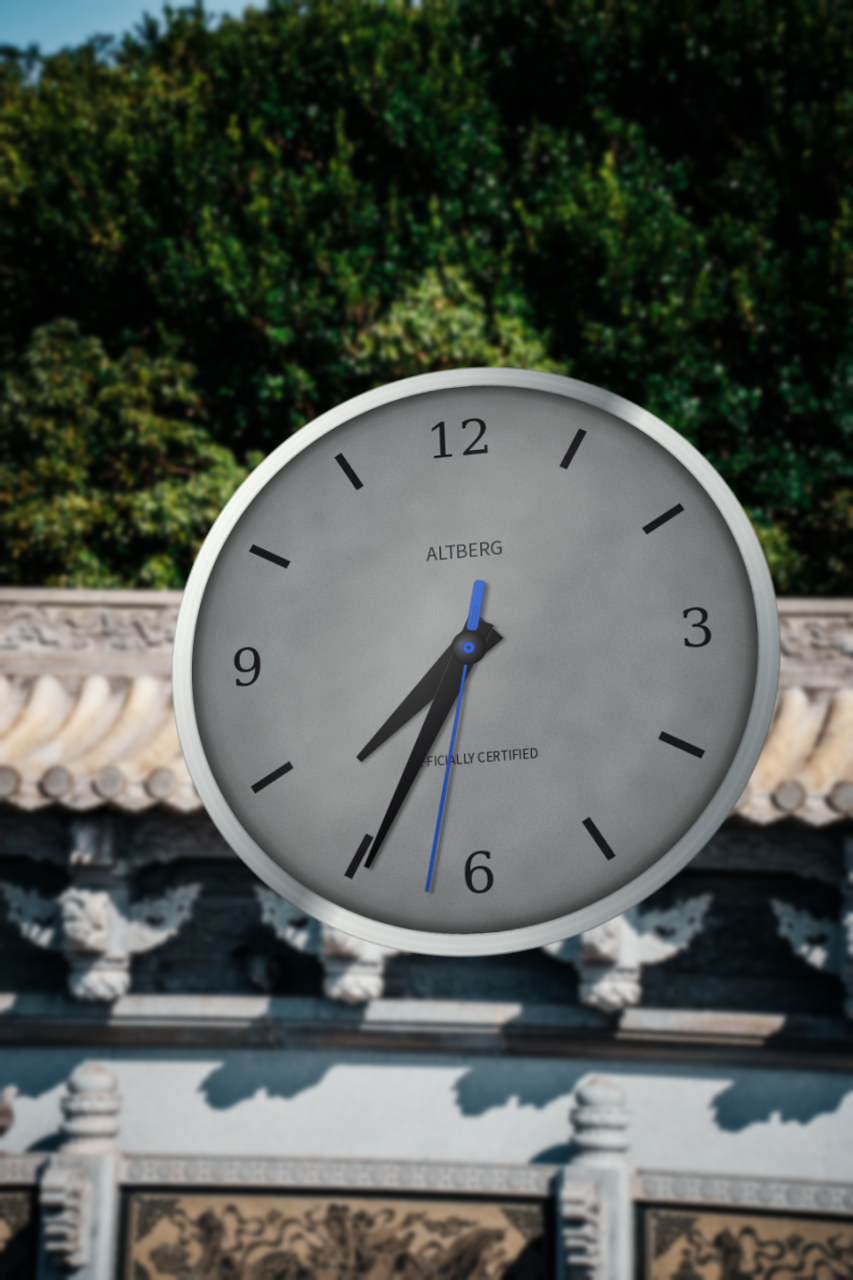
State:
7h34m32s
